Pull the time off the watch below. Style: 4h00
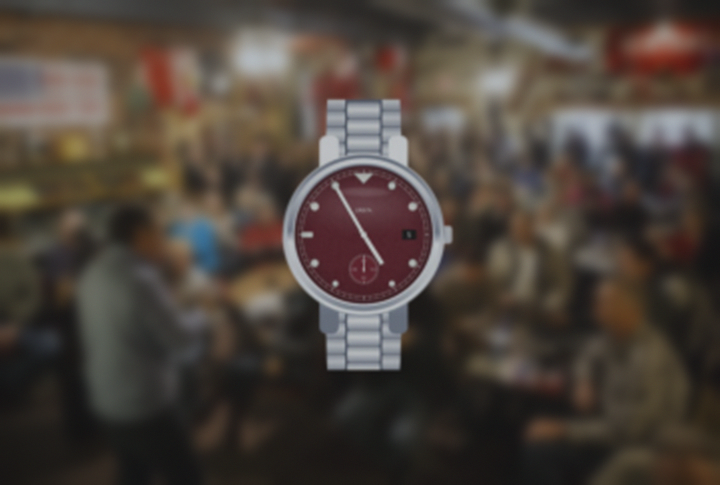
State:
4h55
